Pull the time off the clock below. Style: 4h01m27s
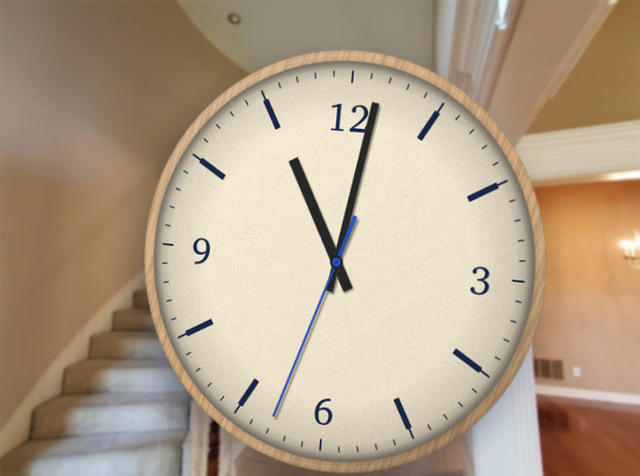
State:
11h01m33s
